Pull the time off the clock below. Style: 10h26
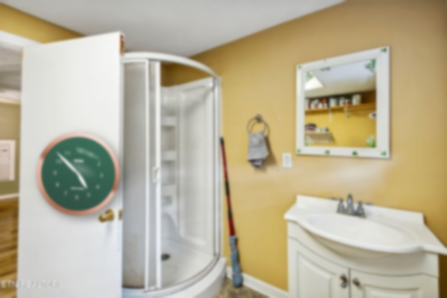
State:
4h52
